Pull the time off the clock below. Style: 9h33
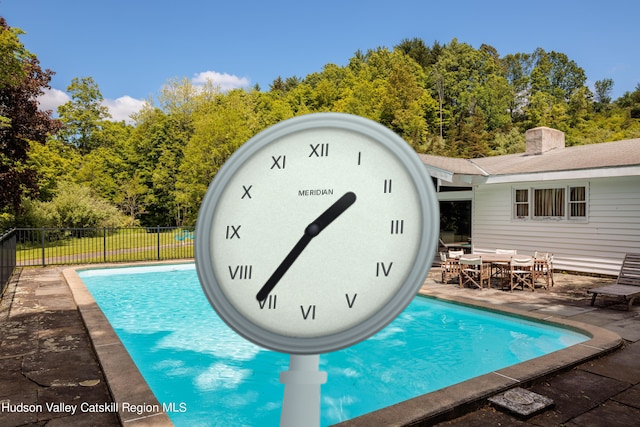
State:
1h36
